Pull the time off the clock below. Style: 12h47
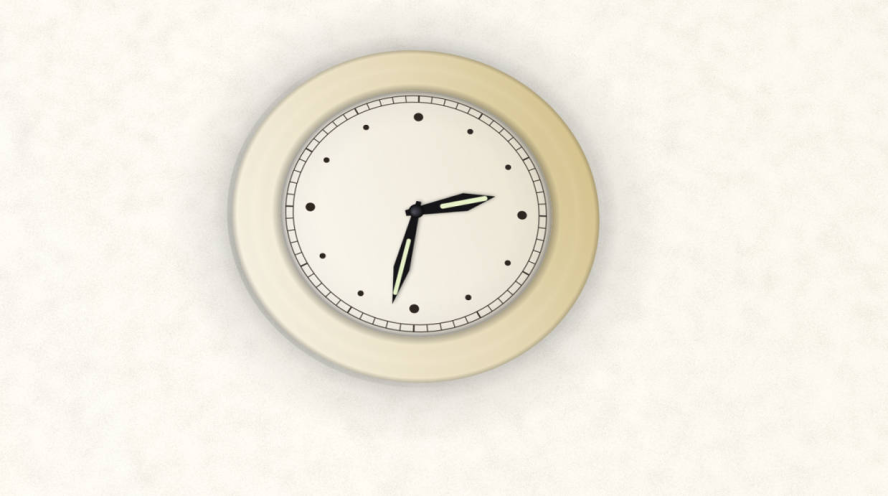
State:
2h32
